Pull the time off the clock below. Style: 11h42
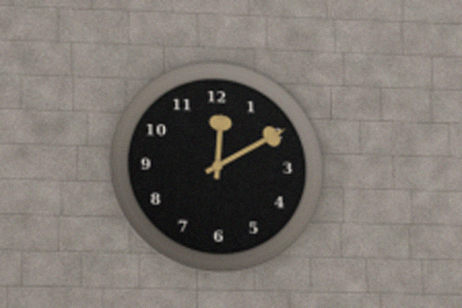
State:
12h10
